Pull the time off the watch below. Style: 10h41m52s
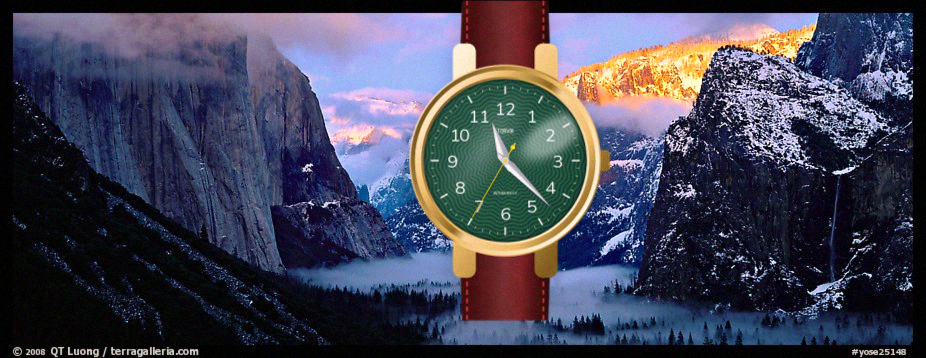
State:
11h22m35s
